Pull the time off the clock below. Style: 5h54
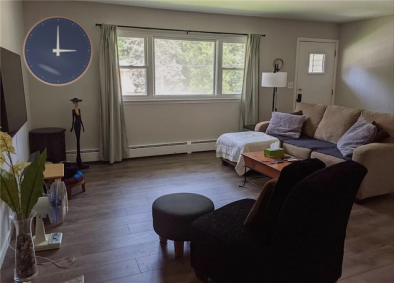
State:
3h00
